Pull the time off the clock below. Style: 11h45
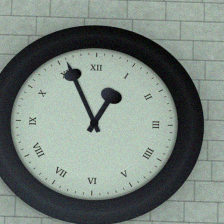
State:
12h56
